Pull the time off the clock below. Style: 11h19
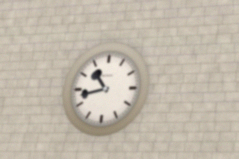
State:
10h43
